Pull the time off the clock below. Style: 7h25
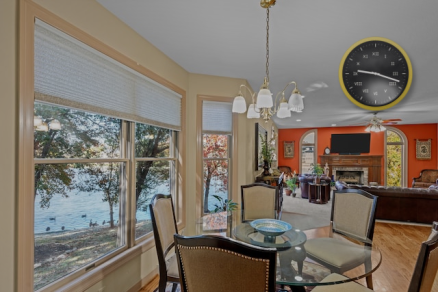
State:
9h18
